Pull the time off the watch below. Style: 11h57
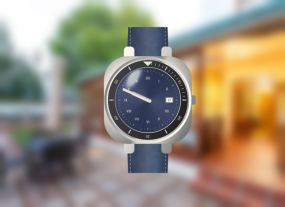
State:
9h49
